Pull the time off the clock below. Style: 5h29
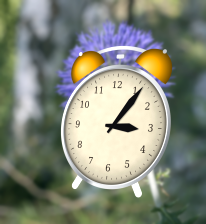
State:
3h06
